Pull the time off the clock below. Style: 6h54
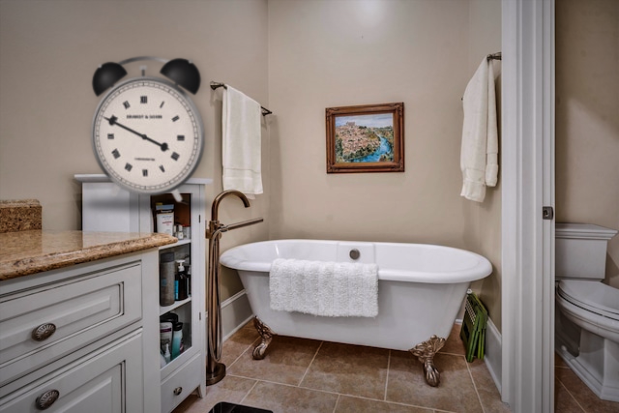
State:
3h49
